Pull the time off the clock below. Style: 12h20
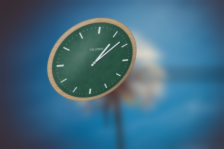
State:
1h08
